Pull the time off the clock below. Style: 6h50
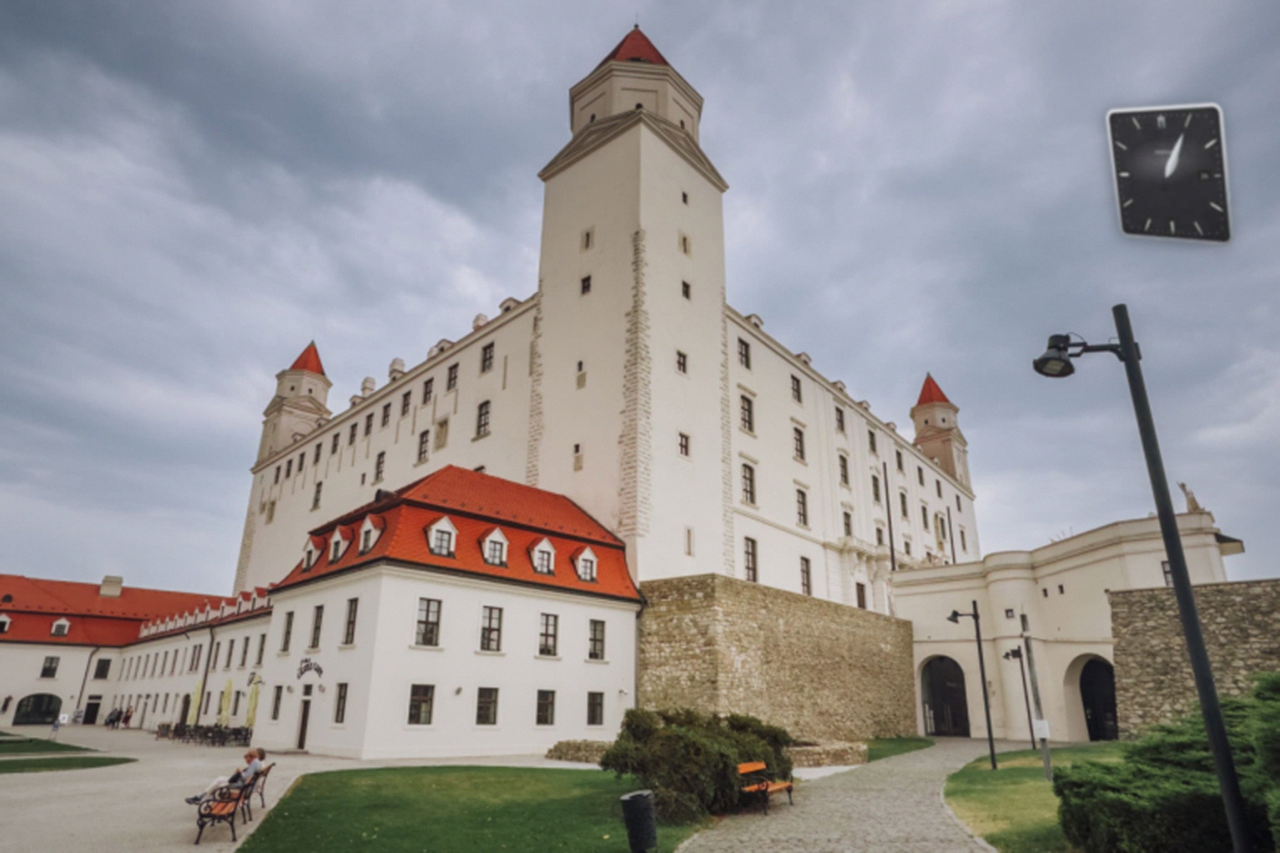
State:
1h05
